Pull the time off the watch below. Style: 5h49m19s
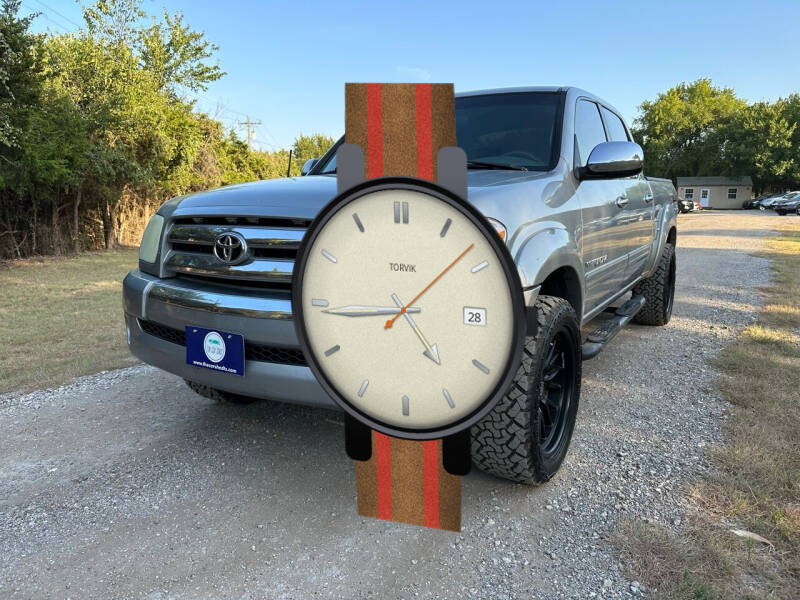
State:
4h44m08s
